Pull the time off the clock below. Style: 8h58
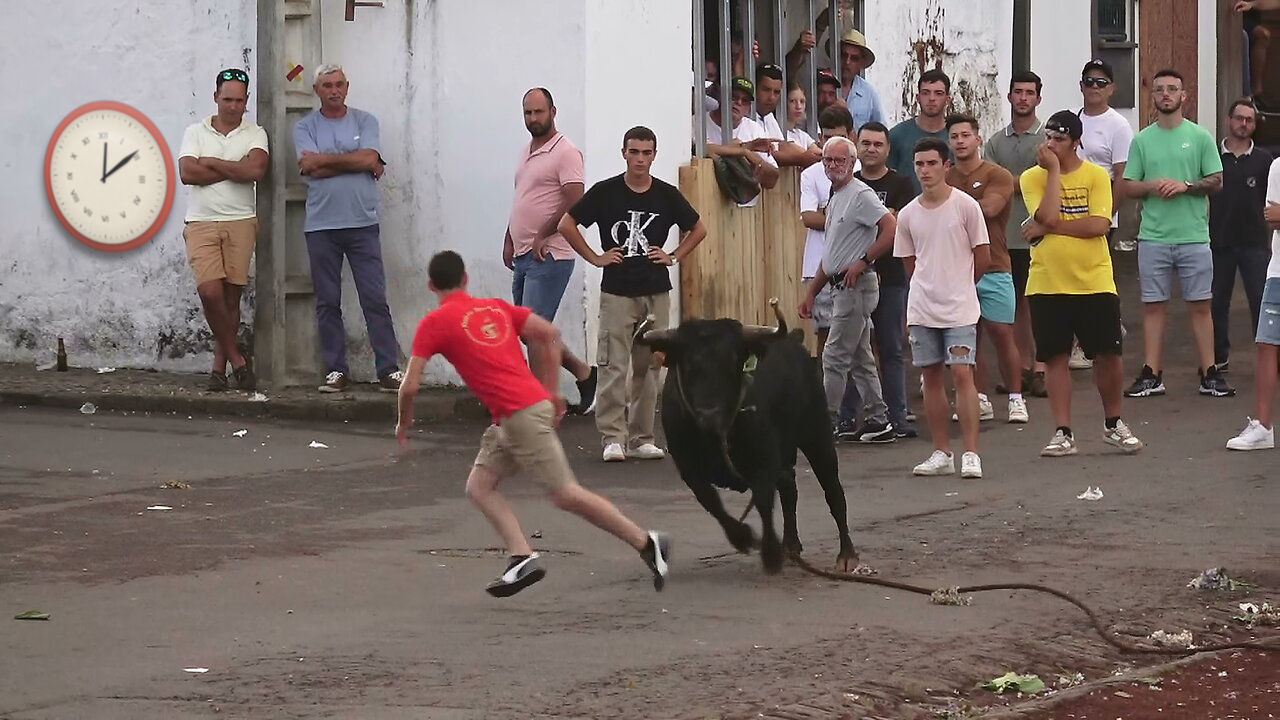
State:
12h09
